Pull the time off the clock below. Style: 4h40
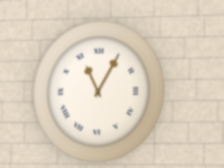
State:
11h05
